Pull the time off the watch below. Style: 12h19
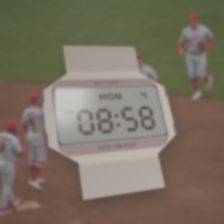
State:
8h58
